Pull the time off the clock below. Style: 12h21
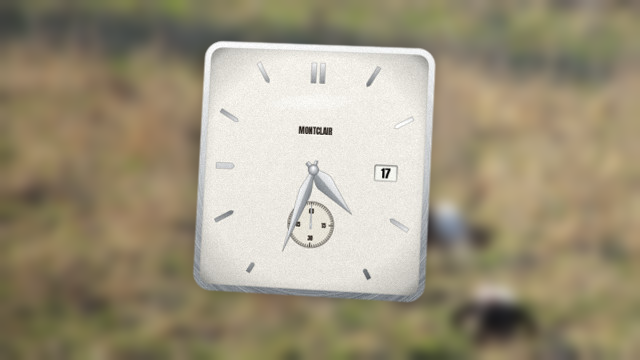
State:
4h33
